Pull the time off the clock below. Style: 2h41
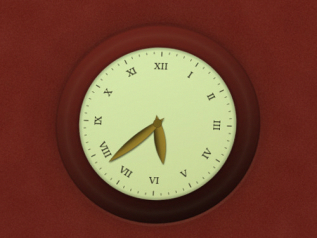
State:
5h38
